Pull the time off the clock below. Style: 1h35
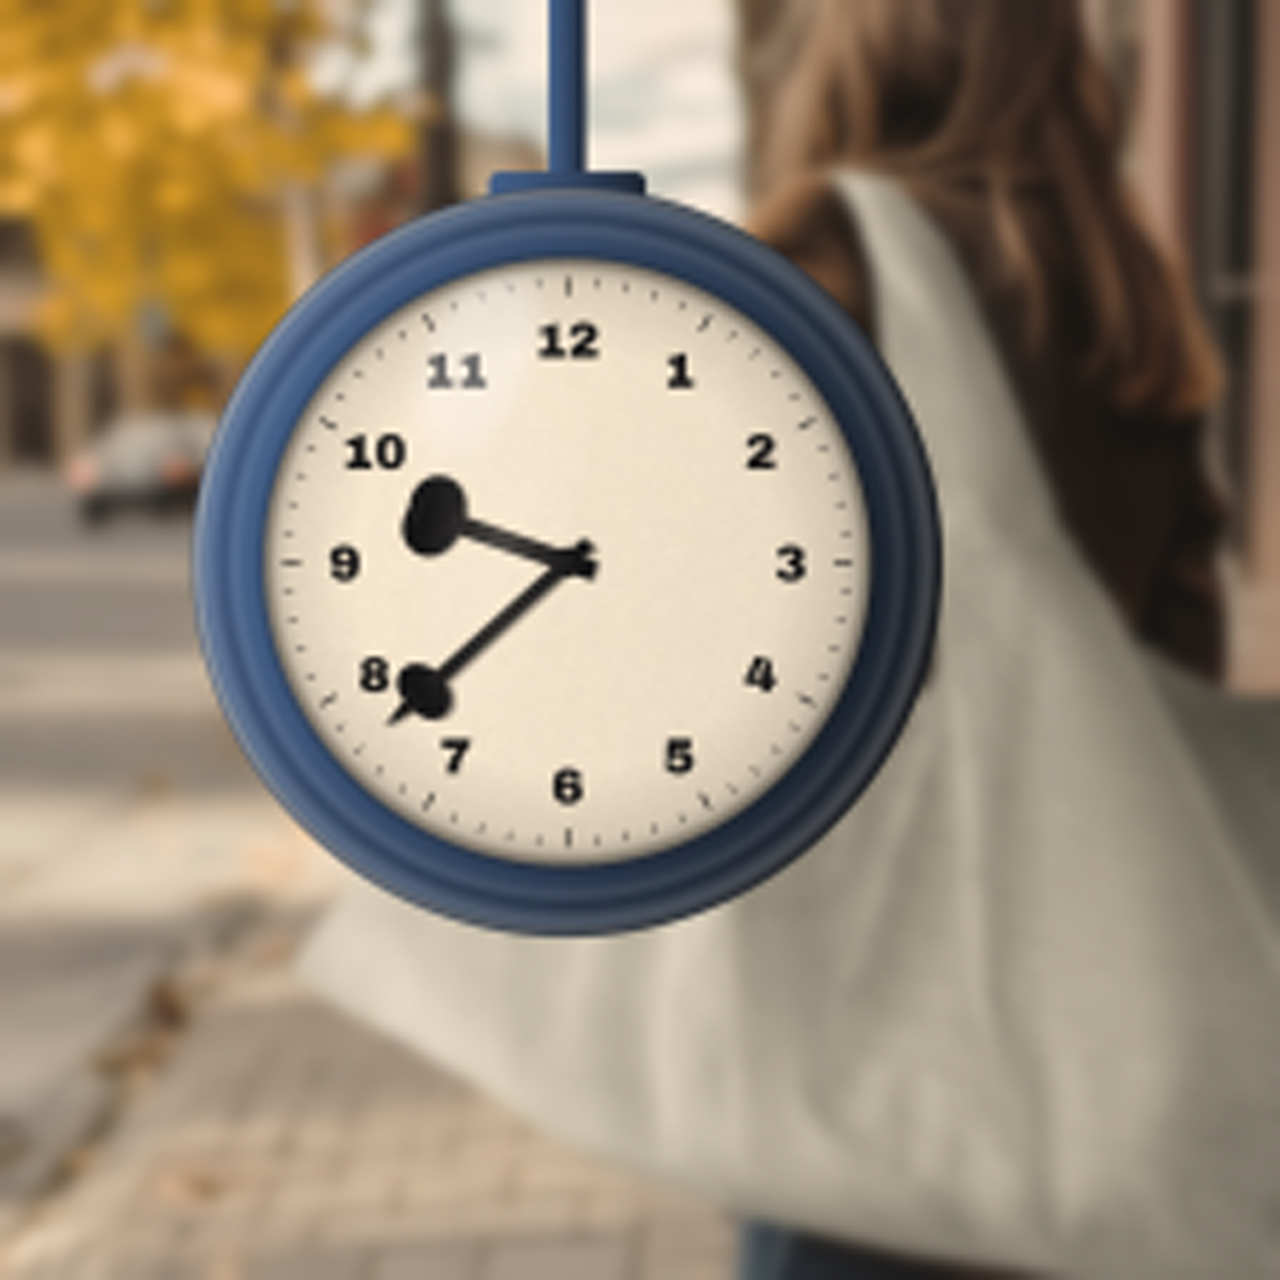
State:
9h38
